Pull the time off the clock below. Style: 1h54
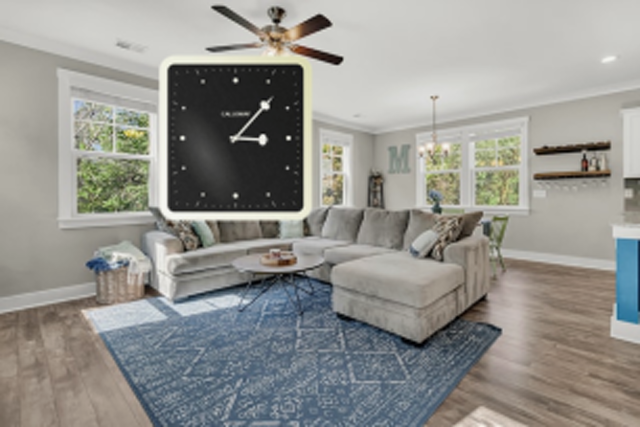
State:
3h07
